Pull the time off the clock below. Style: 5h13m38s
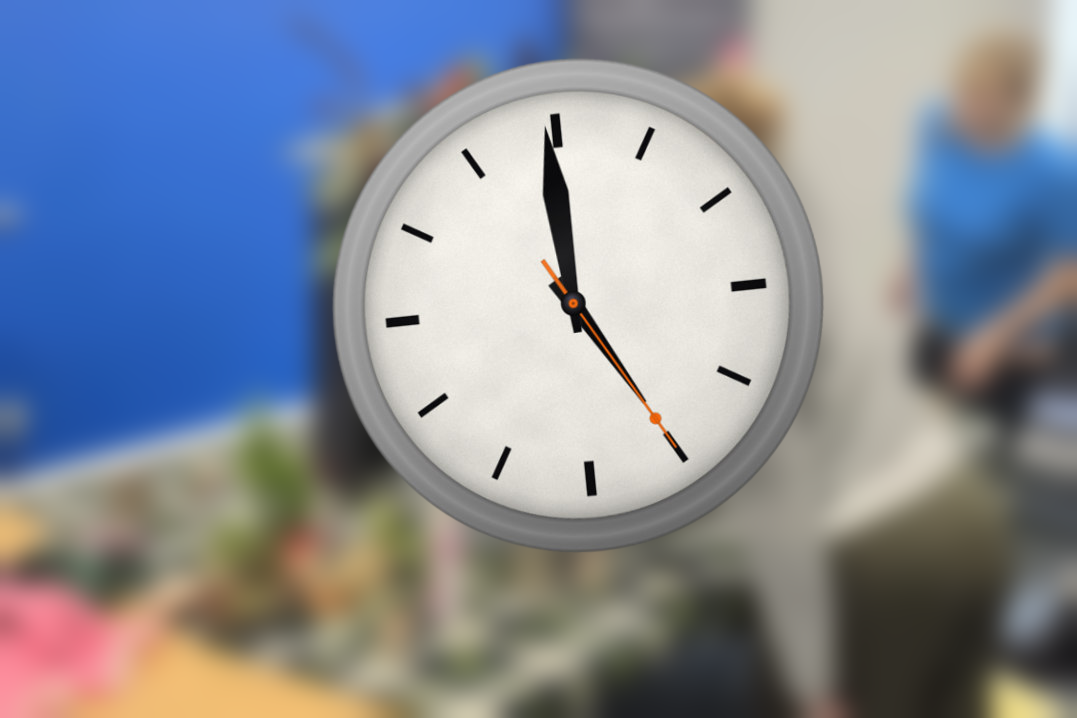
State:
4h59m25s
